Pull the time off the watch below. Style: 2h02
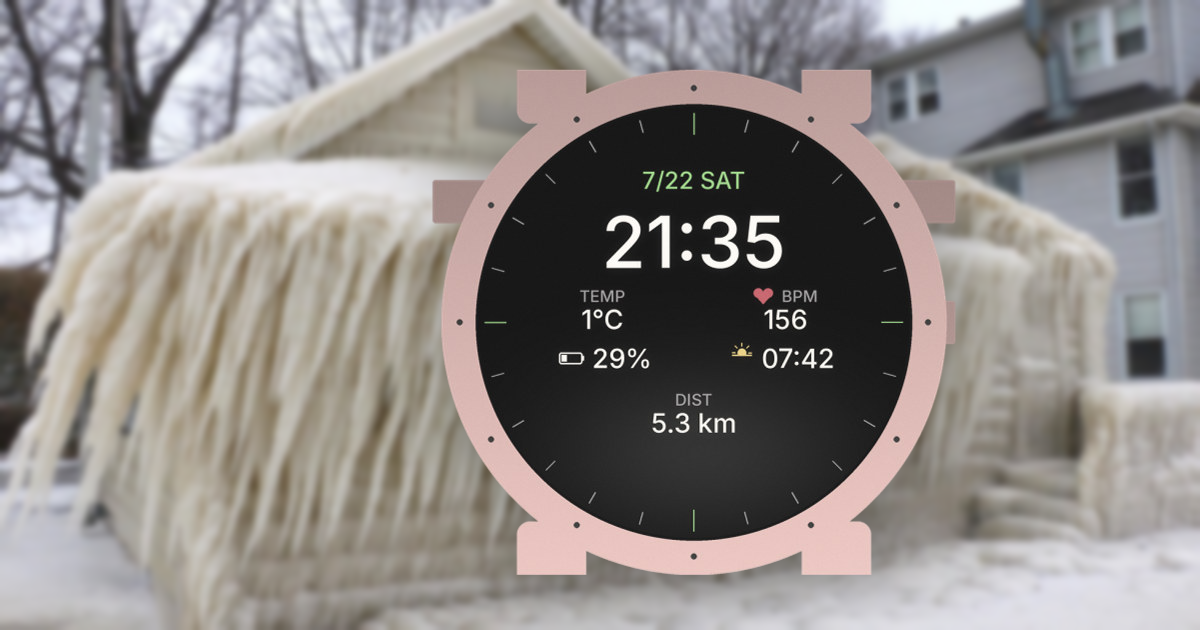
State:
21h35
